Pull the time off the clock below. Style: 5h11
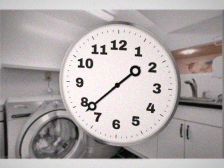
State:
1h38
